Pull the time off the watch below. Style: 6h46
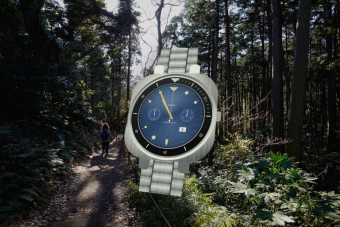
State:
10h55
